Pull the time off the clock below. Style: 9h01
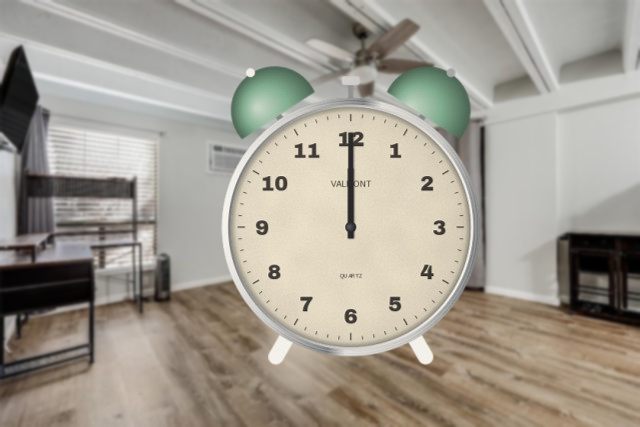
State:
12h00
